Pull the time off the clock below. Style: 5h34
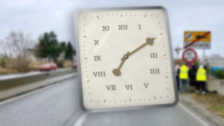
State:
7h10
